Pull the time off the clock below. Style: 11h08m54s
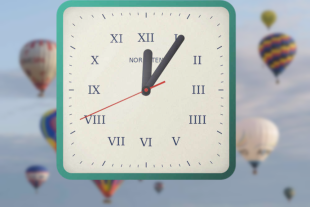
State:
12h05m41s
